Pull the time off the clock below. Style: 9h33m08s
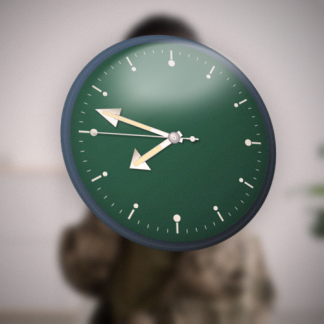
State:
7h47m45s
